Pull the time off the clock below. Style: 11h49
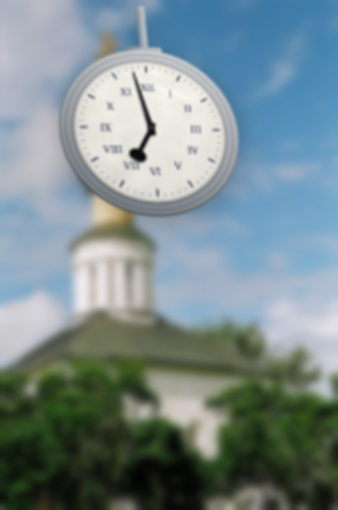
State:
6h58
